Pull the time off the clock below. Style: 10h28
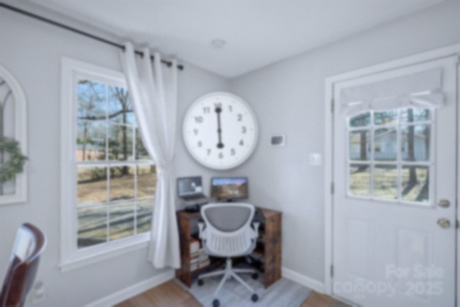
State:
6h00
